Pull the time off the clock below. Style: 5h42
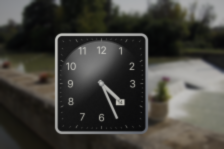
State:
4h26
